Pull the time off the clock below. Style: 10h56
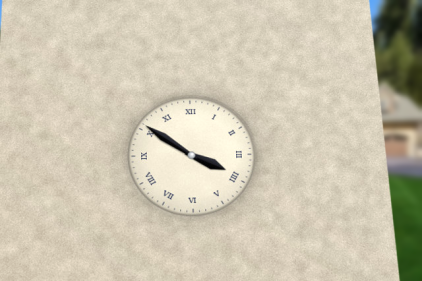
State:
3h51
